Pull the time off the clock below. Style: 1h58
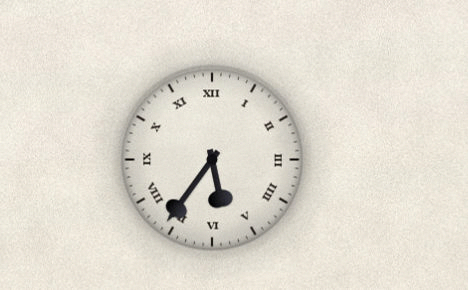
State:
5h36
